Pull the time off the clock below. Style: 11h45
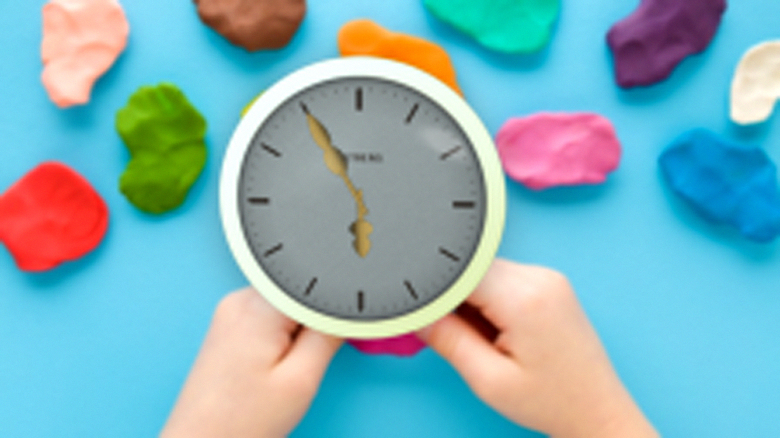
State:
5h55
